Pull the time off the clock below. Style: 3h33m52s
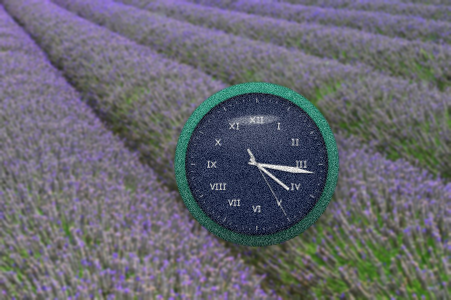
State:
4h16m25s
